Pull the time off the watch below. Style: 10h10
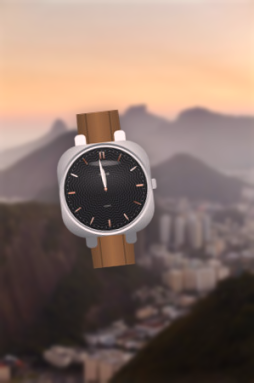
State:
11h59
